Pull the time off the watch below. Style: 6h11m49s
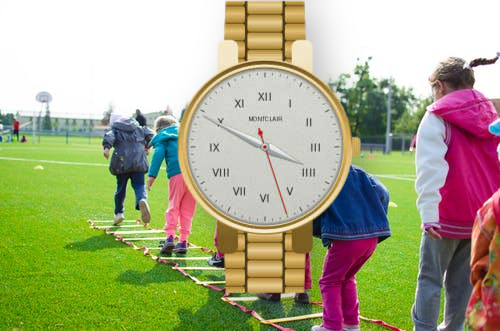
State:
3h49m27s
